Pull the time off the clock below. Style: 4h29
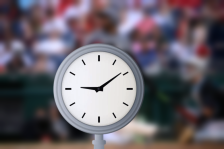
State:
9h09
